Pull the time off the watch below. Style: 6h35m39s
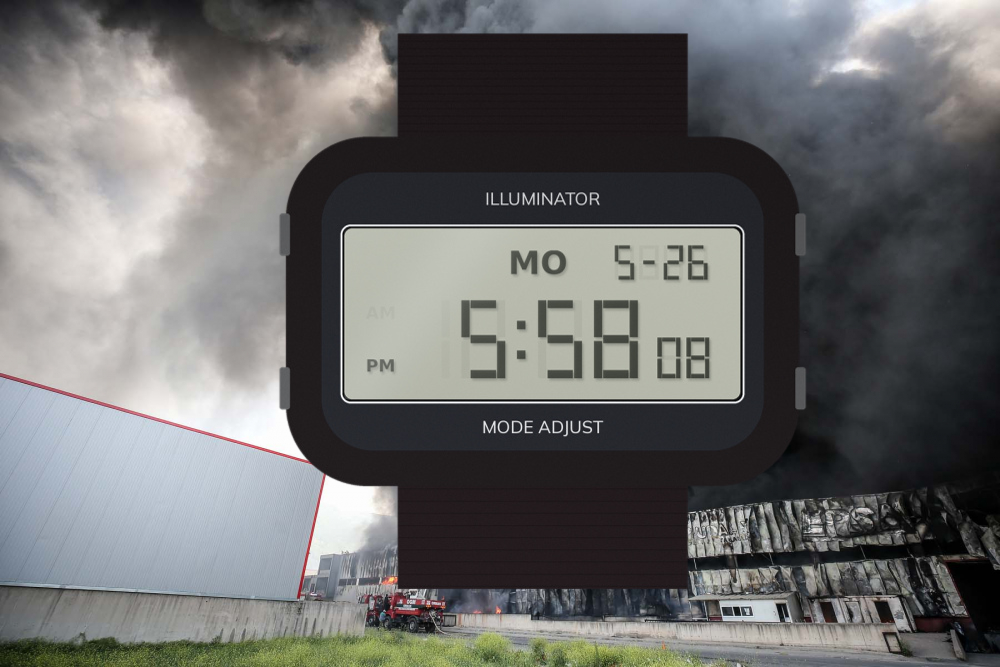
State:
5h58m08s
